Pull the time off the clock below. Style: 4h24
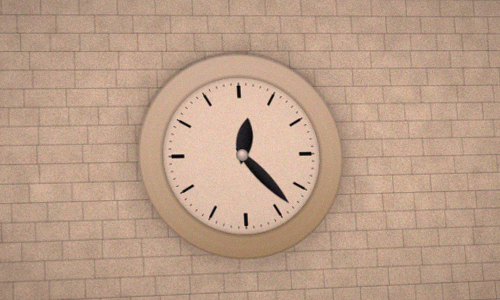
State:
12h23
